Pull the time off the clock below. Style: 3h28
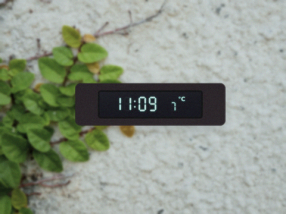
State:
11h09
